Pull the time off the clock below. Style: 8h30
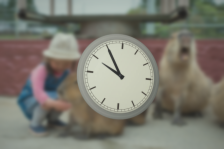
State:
9h55
